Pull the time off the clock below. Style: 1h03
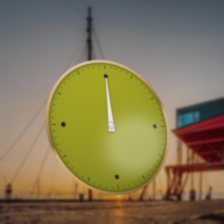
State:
12h00
